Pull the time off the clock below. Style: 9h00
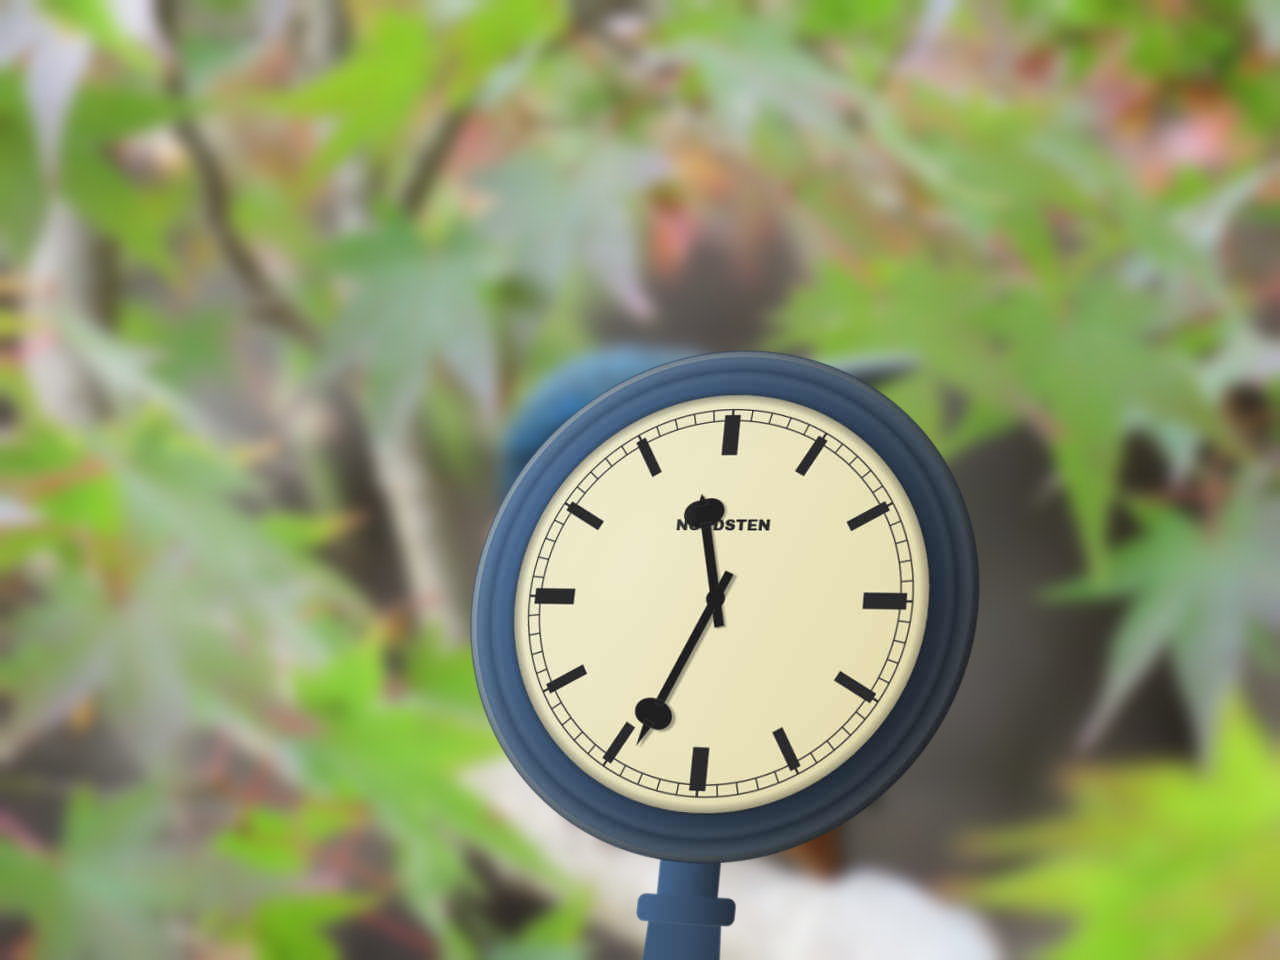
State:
11h34
